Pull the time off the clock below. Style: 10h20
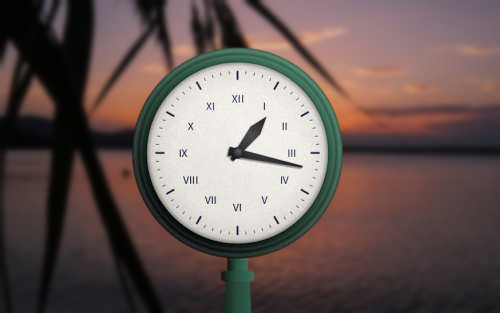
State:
1h17
